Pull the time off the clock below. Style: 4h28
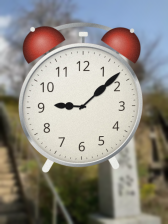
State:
9h08
